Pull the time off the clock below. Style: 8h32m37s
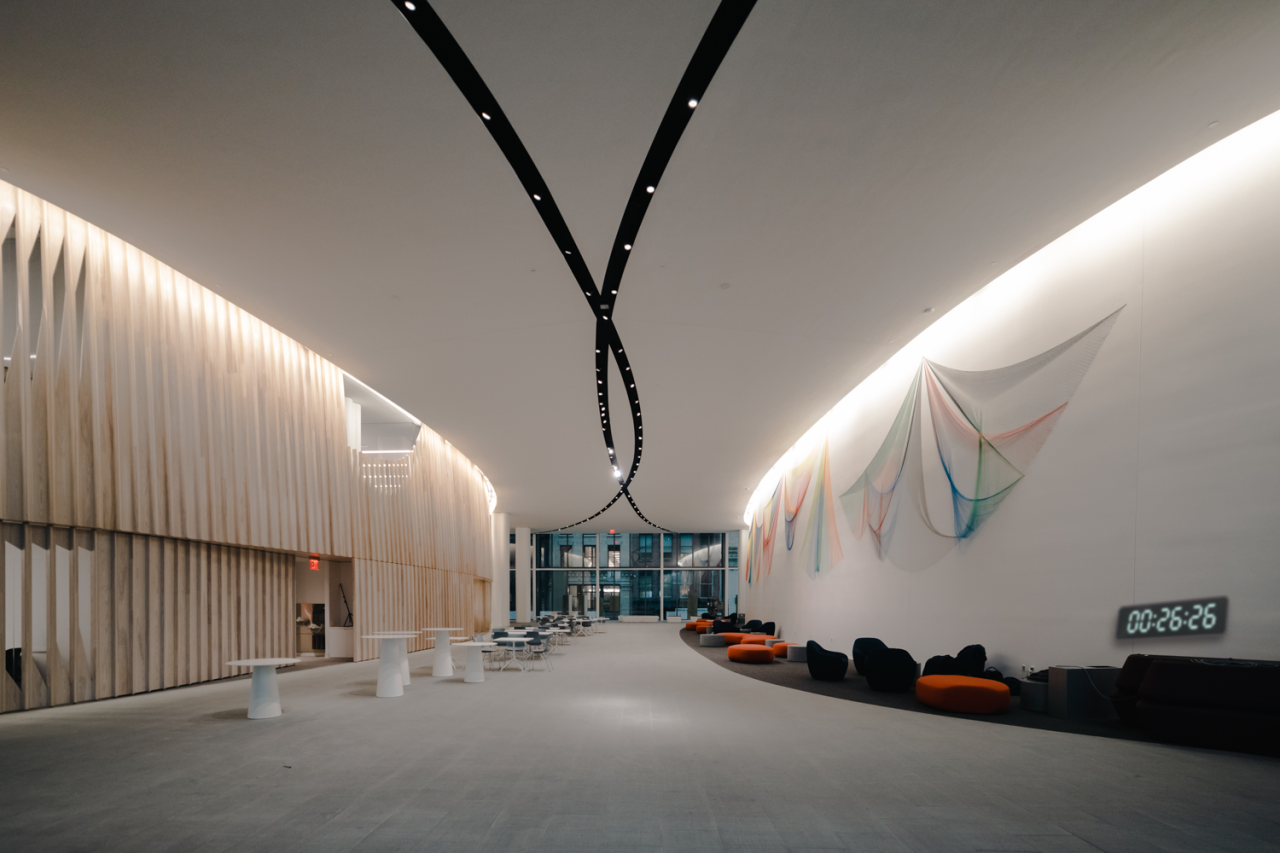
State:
0h26m26s
